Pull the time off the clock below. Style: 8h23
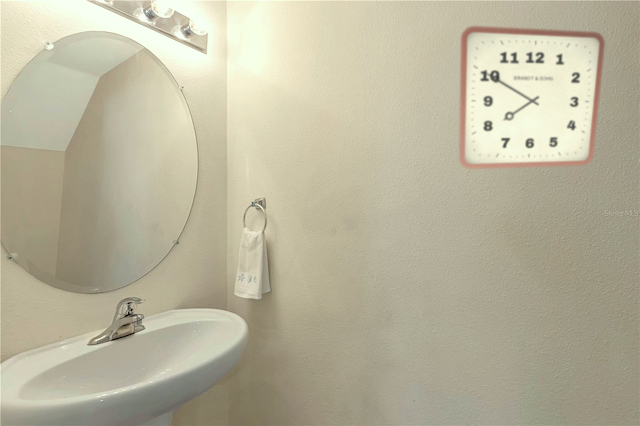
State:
7h50
